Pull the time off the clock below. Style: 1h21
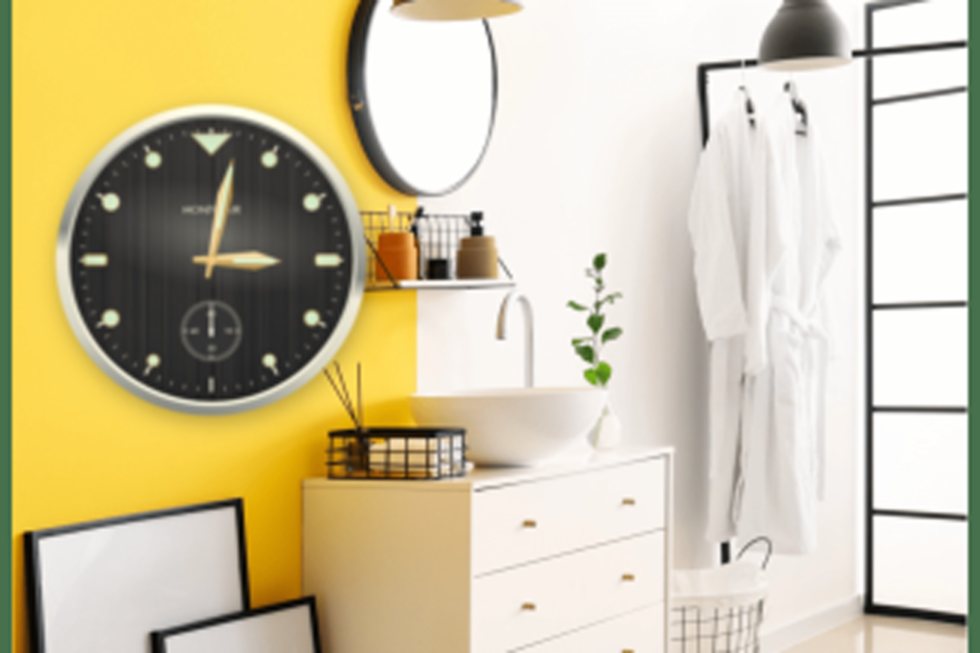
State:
3h02
